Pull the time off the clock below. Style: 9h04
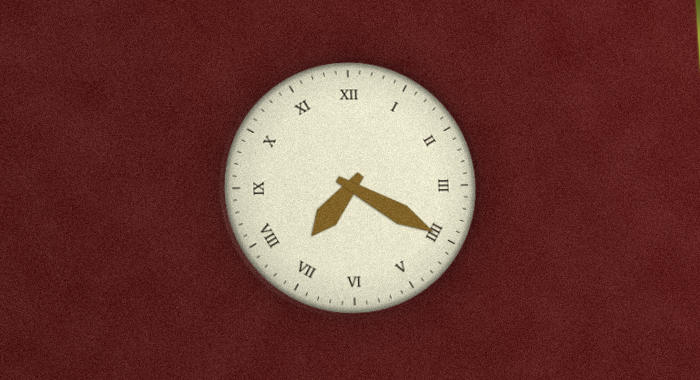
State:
7h20
